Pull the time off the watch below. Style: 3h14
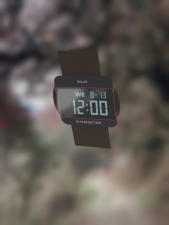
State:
12h00
